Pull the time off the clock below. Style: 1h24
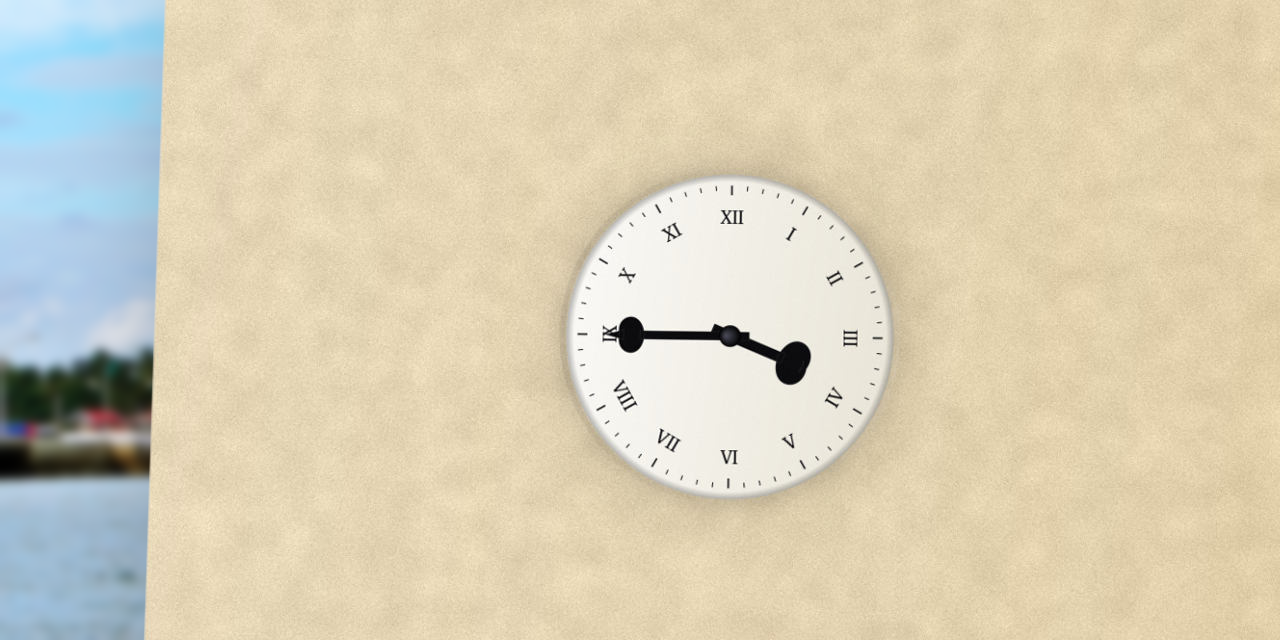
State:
3h45
